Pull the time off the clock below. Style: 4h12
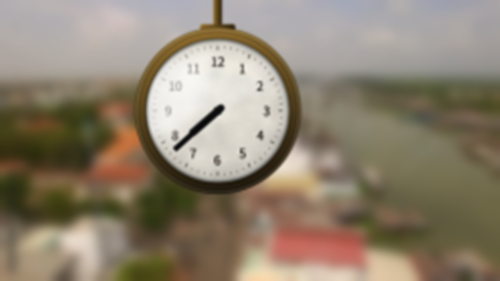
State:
7h38
